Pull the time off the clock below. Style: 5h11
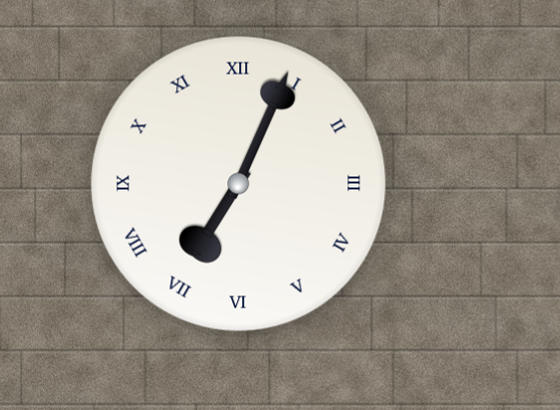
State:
7h04
